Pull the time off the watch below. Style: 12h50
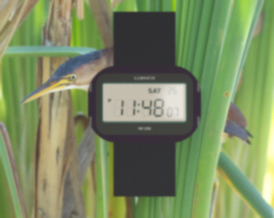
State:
11h48
